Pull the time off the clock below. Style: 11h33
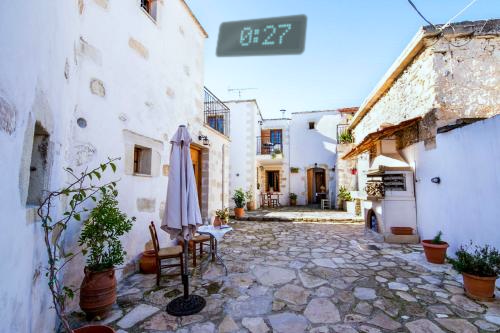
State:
0h27
